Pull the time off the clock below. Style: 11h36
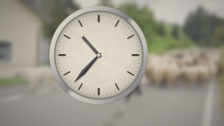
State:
10h37
